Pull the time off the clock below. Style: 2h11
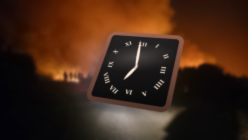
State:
6h59
